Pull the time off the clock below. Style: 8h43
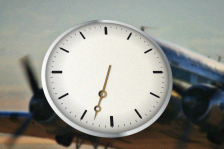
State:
6h33
